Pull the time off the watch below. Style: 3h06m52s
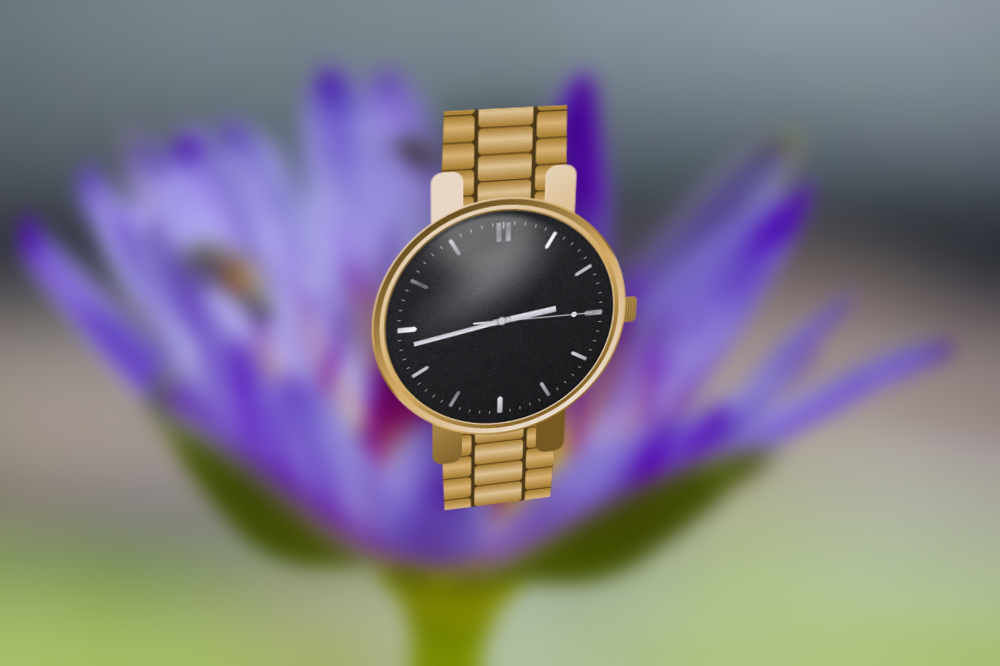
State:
2h43m15s
